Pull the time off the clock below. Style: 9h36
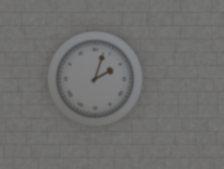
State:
2h03
